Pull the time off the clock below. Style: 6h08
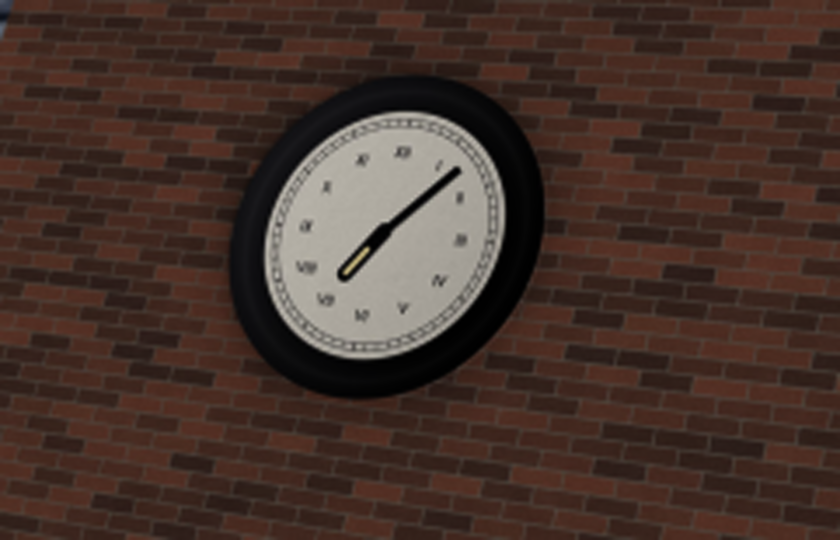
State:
7h07
